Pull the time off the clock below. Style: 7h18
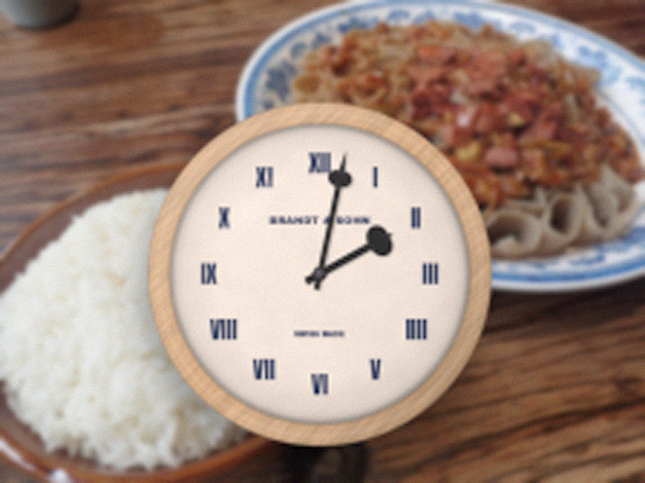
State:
2h02
